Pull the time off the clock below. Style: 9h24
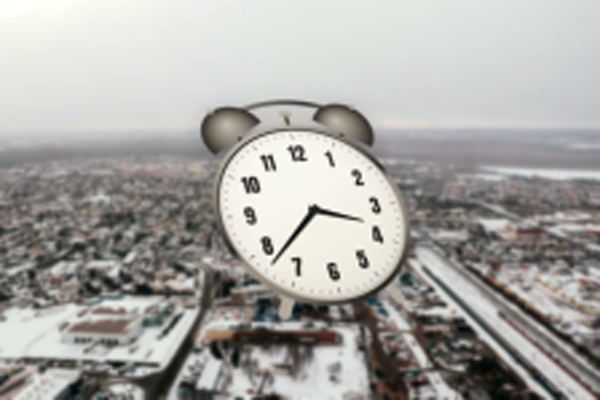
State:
3h38
